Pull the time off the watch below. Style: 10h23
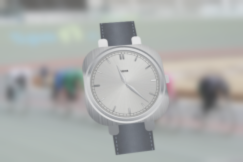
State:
11h23
